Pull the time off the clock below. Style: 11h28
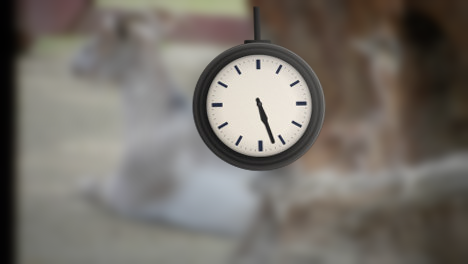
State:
5h27
